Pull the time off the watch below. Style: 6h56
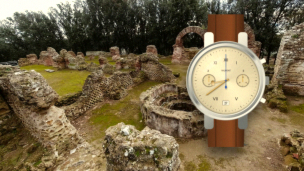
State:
8h39
